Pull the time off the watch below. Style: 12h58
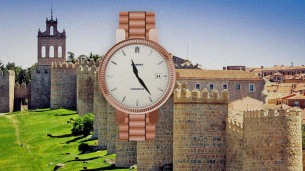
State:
11h24
